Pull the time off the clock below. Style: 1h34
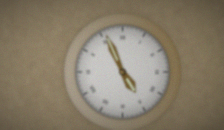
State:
4h56
